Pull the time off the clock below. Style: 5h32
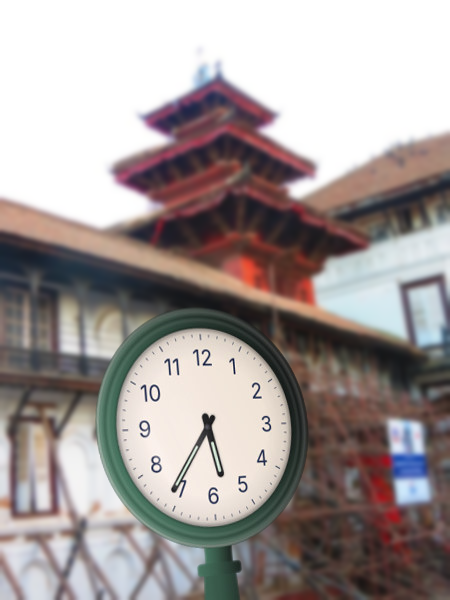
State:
5h36
